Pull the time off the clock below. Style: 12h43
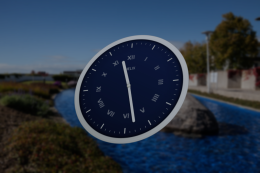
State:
11h28
